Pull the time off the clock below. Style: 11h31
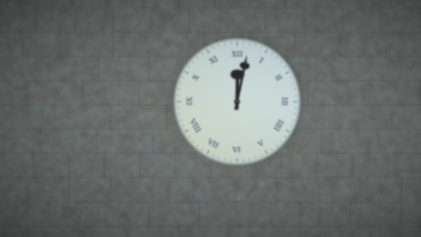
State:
12h02
